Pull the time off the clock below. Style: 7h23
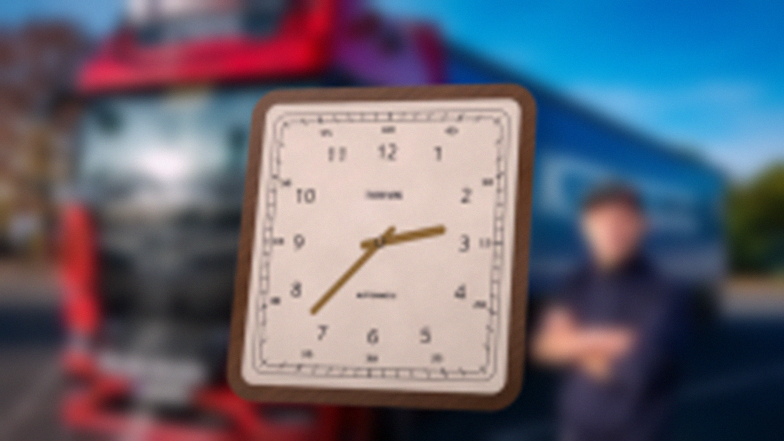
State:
2h37
